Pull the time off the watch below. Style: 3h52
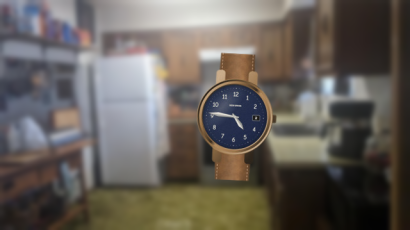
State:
4h46
